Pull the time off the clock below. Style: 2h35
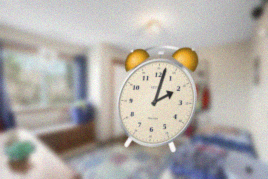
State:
2h02
